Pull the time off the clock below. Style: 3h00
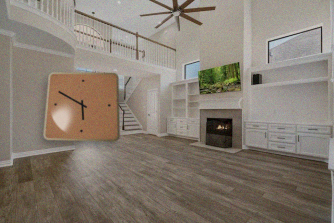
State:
5h50
